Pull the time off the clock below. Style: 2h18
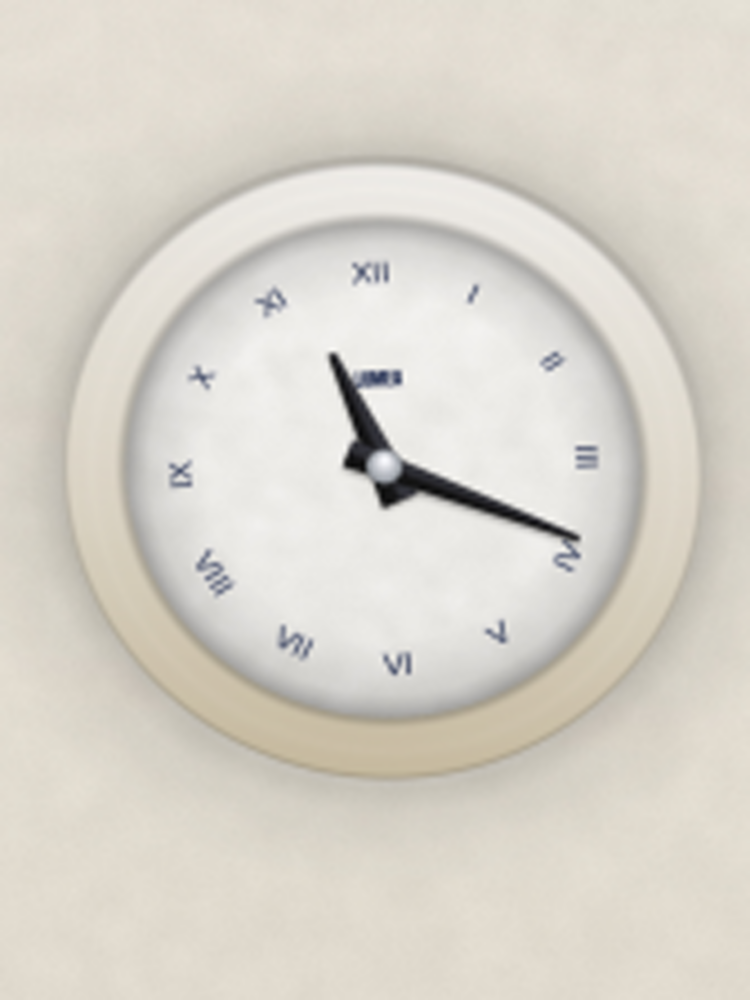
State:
11h19
